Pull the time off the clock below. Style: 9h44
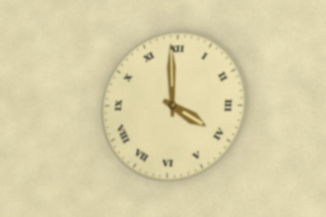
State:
3h59
